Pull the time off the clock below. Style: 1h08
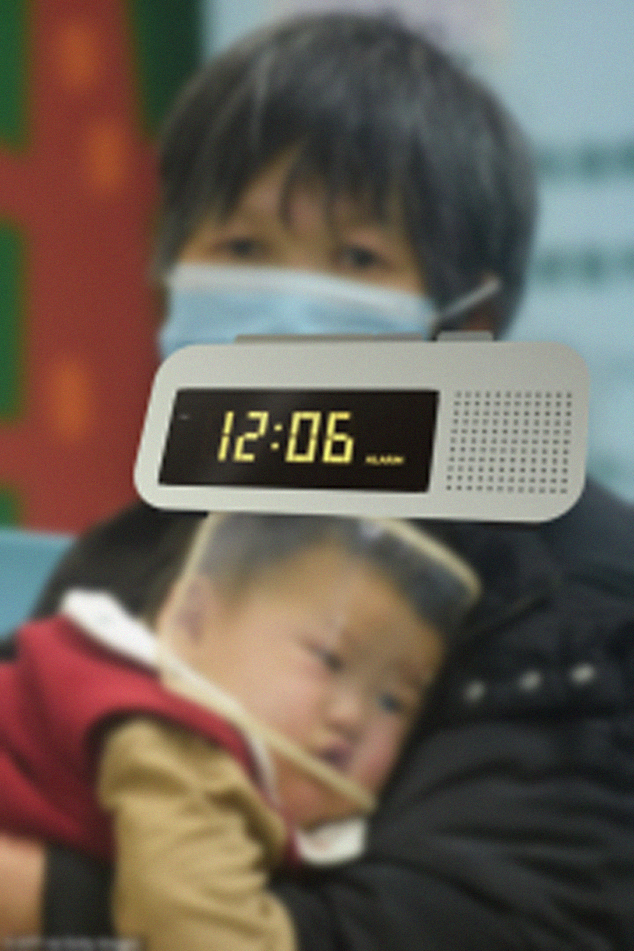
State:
12h06
